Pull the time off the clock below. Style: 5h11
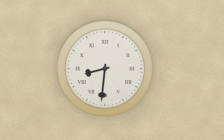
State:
8h31
